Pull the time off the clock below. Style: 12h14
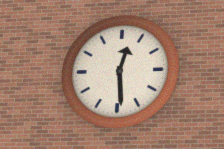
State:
12h29
